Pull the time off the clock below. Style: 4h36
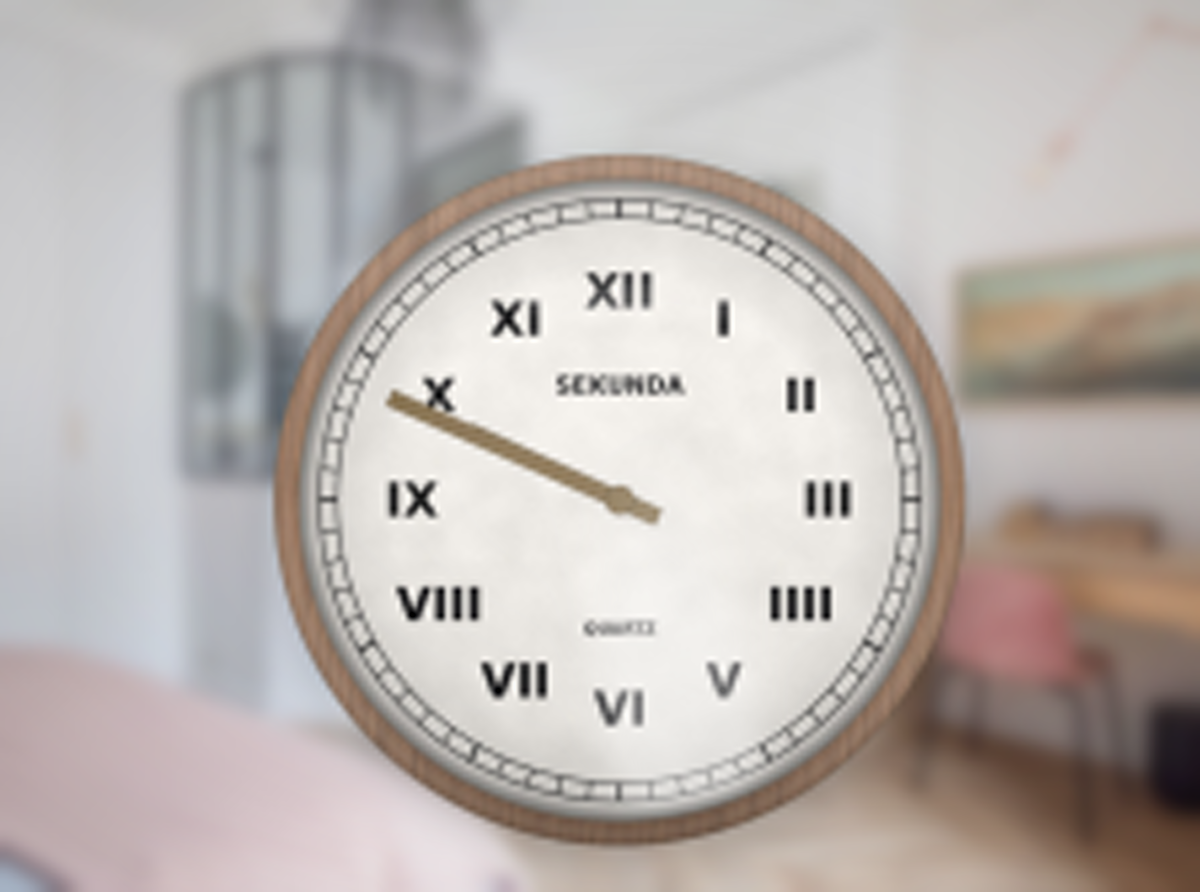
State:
9h49
